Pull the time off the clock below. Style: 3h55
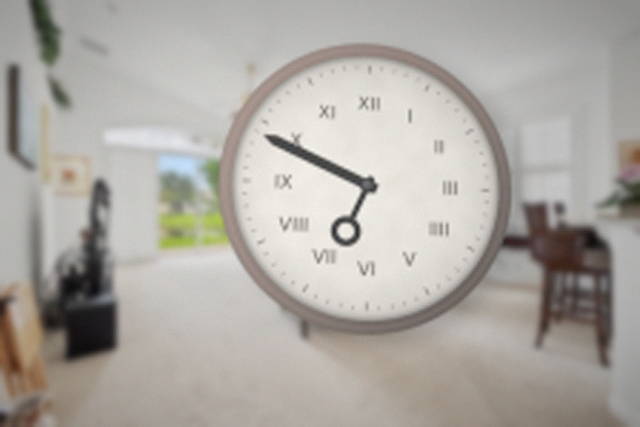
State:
6h49
